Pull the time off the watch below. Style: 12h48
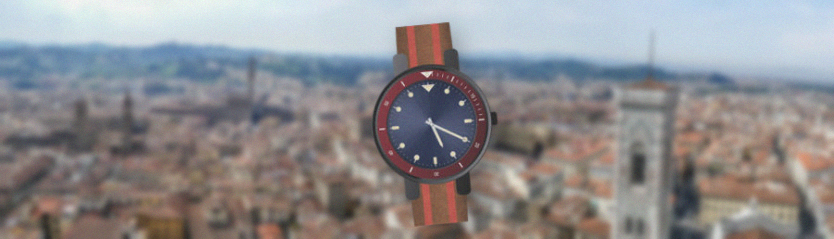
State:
5h20
